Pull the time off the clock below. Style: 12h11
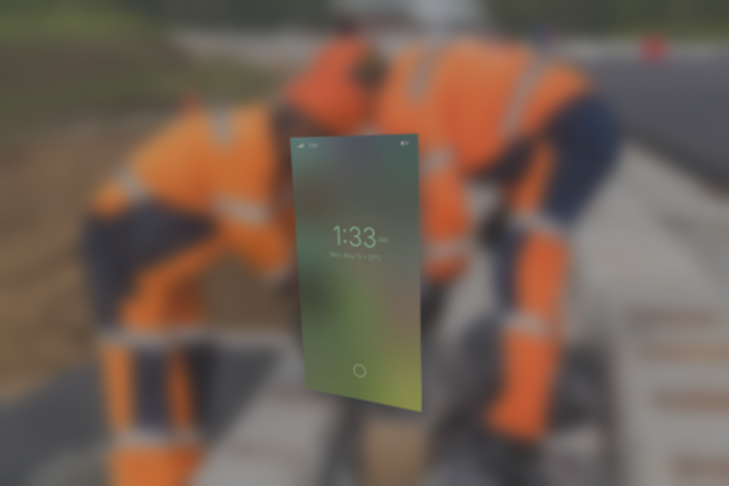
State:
1h33
